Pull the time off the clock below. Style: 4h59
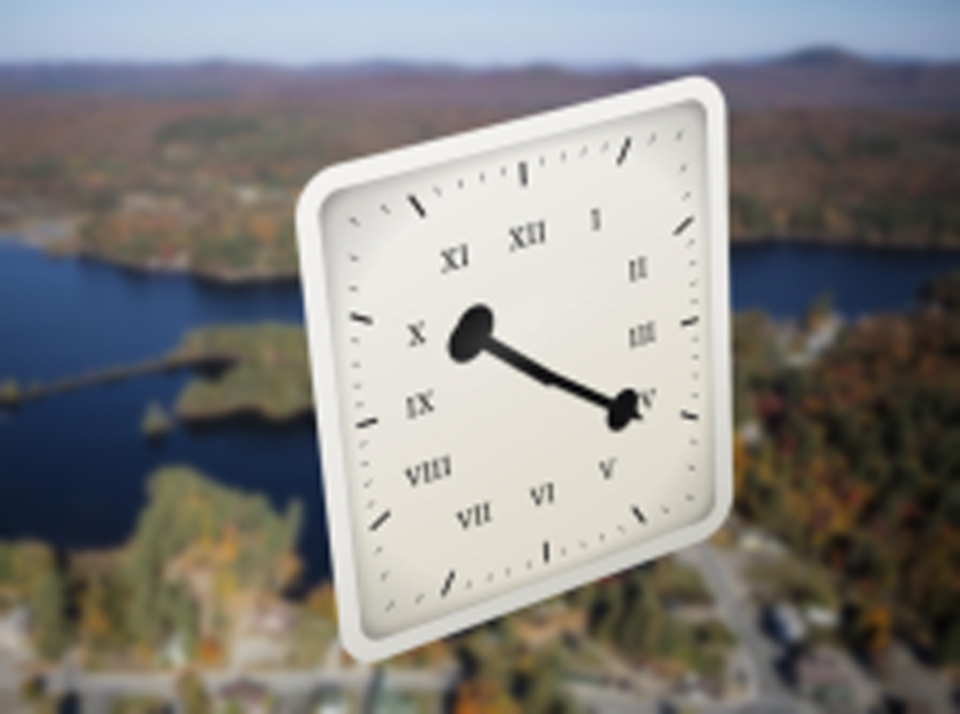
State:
10h21
